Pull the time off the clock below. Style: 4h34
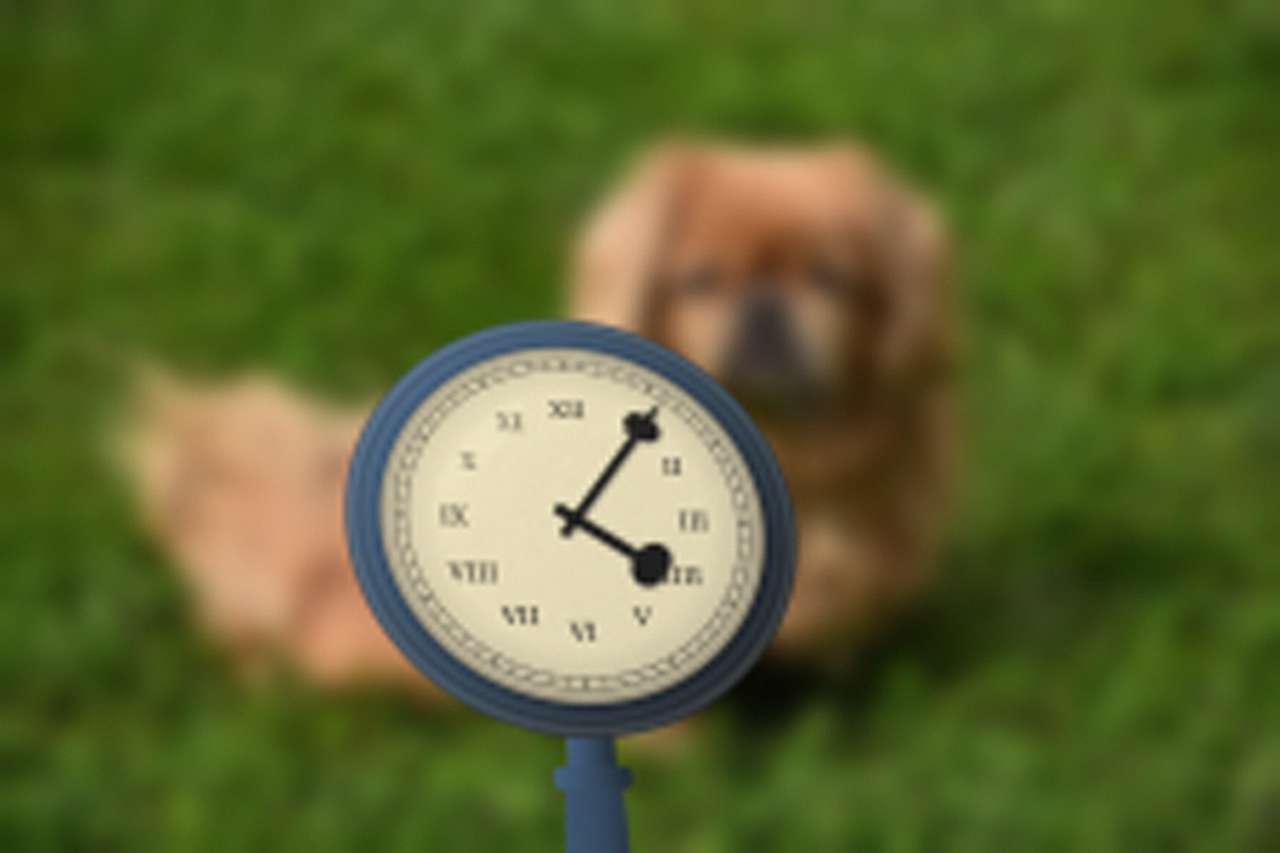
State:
4h06
